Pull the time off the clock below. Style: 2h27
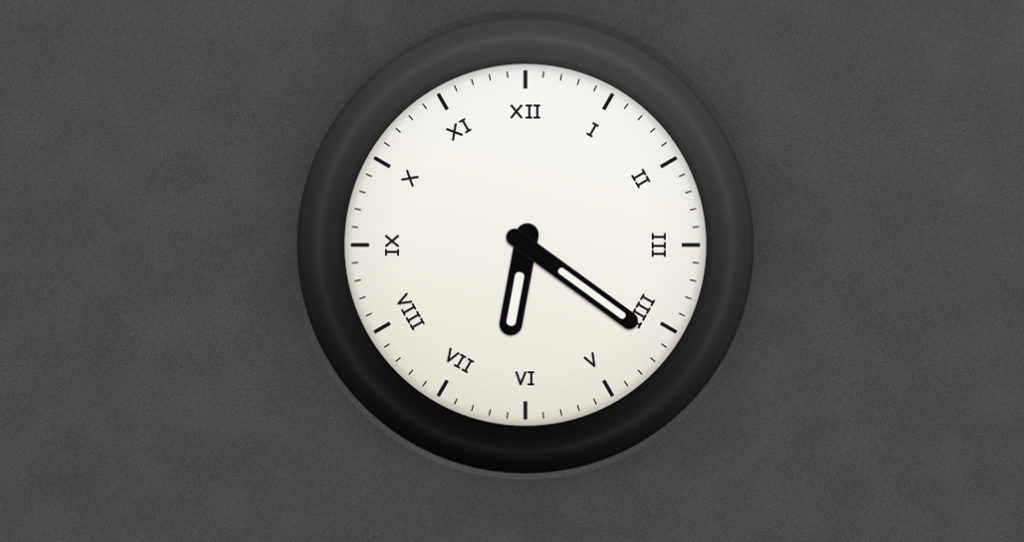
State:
6h21
